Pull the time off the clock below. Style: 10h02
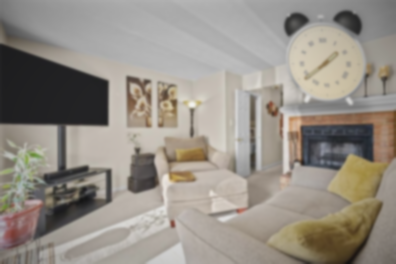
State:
1h39
